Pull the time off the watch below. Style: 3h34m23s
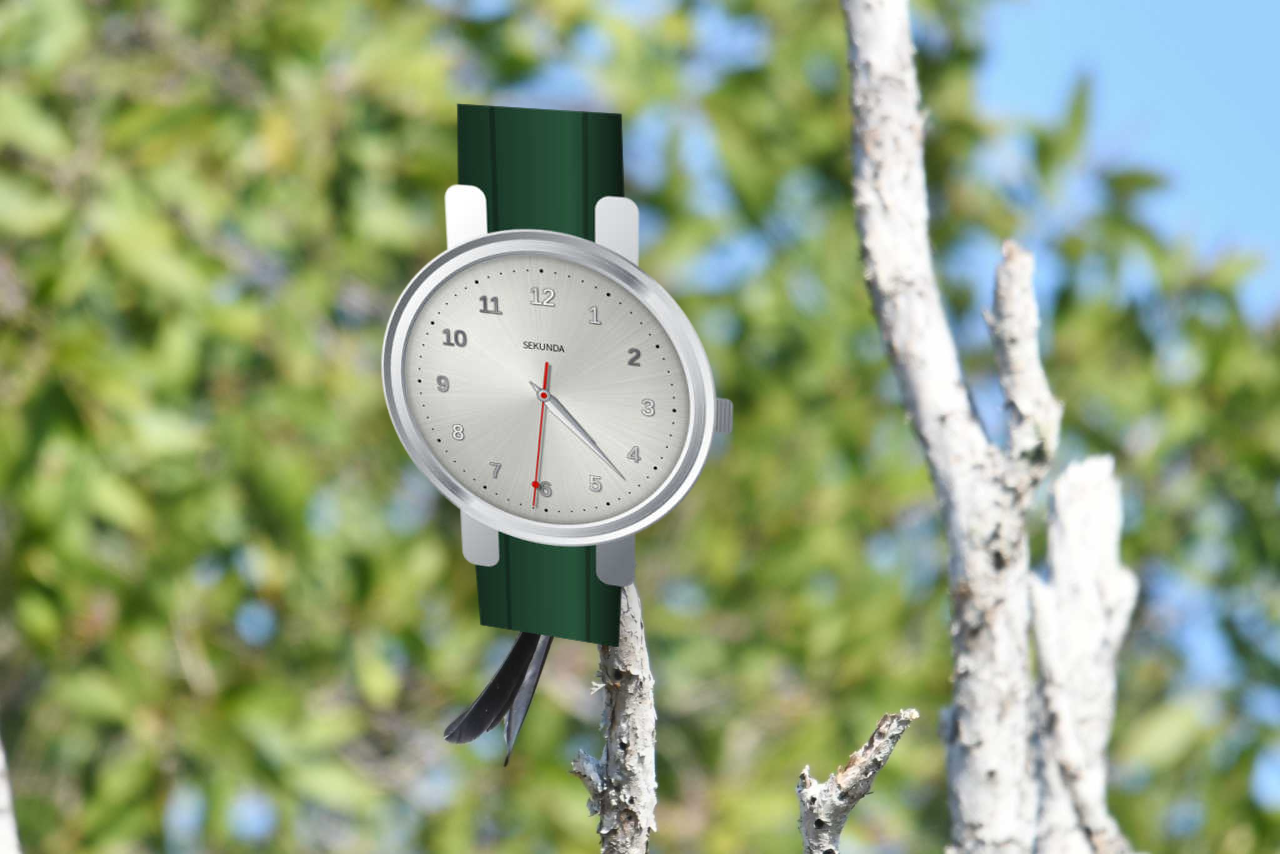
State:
4h22m31s
